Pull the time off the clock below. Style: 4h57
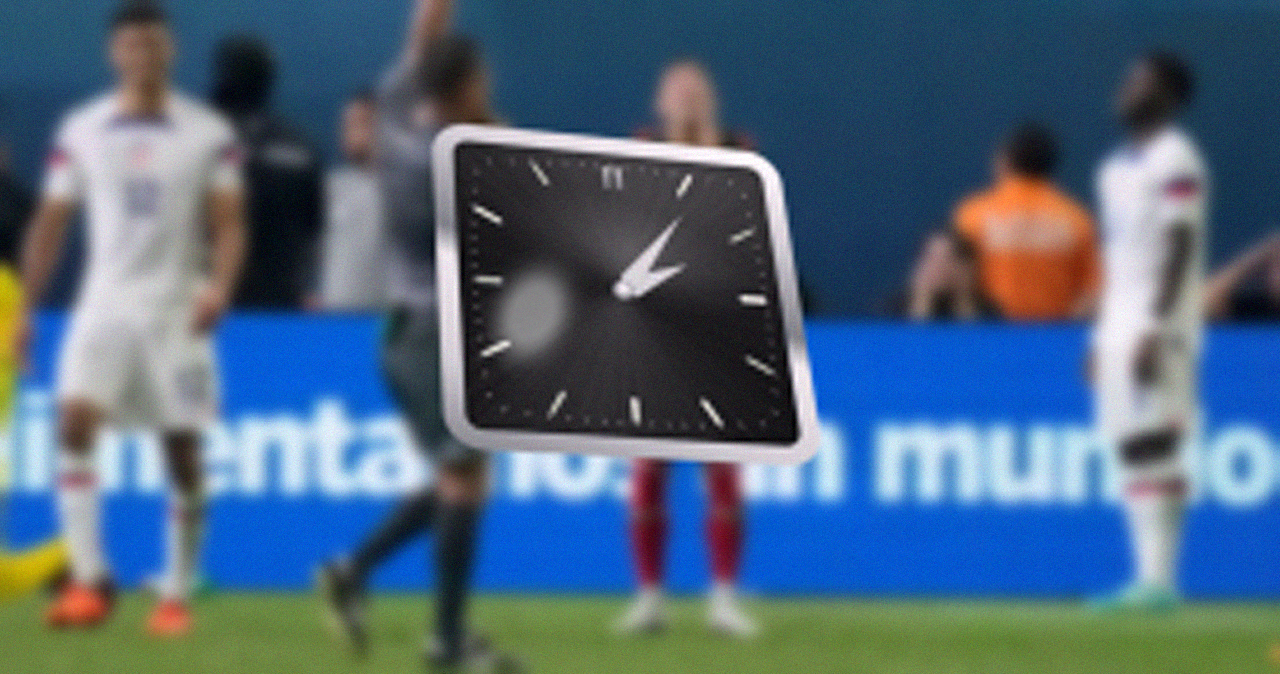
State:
2h06
